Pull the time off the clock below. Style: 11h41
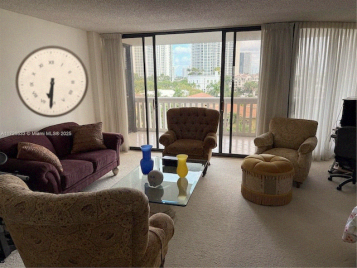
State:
6h31
